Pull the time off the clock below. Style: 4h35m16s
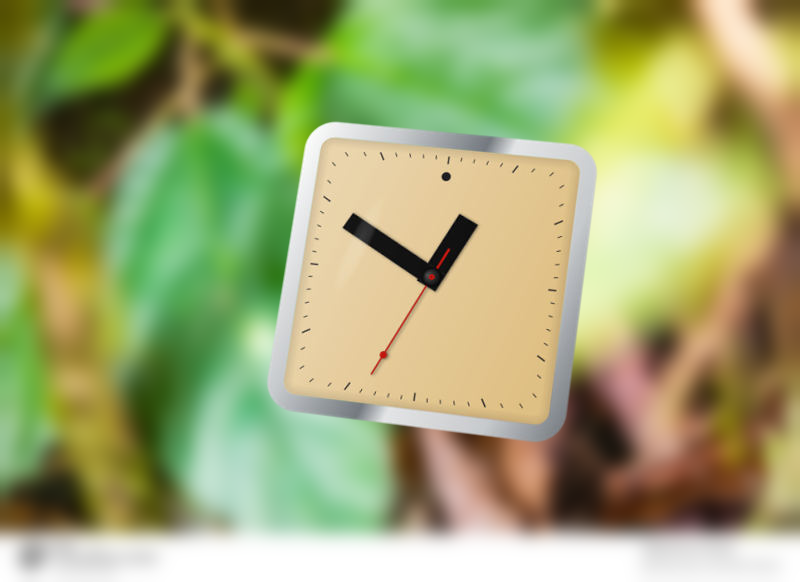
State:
12h49m34s
